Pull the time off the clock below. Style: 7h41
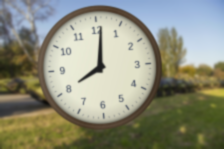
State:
8h01
